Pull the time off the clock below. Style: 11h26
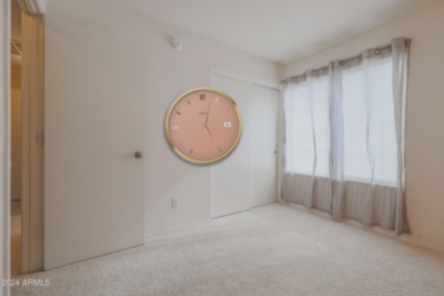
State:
5h03
